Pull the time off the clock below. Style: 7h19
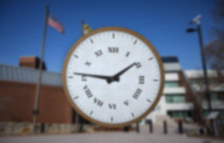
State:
1h46
